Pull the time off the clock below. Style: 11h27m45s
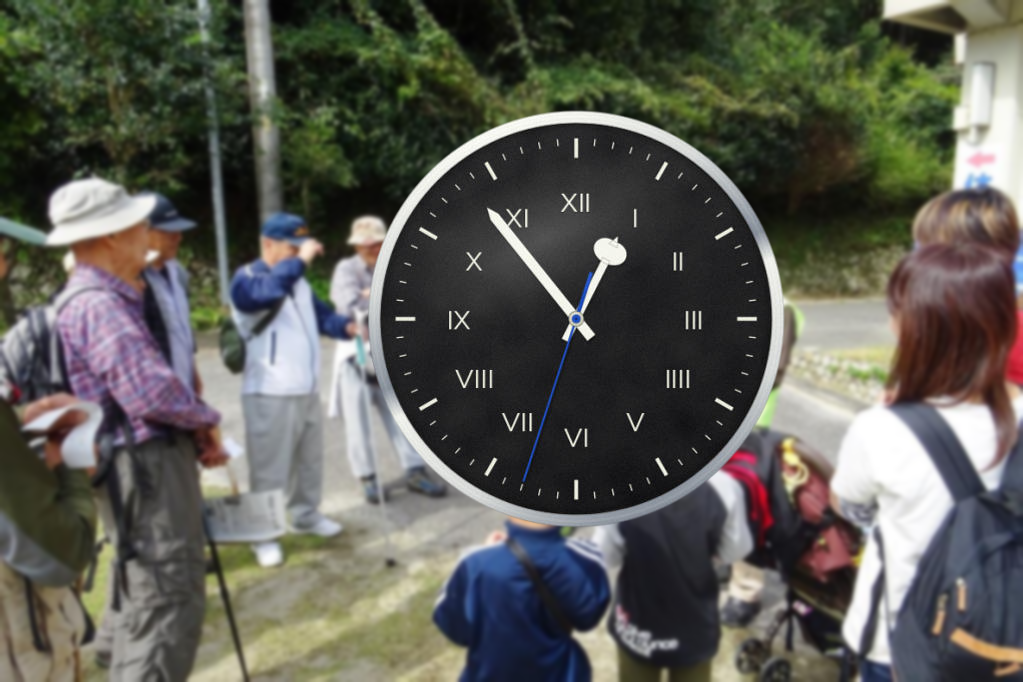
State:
12h53m33s
